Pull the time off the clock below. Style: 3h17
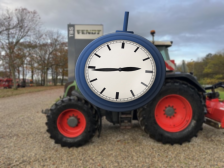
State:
2h44
